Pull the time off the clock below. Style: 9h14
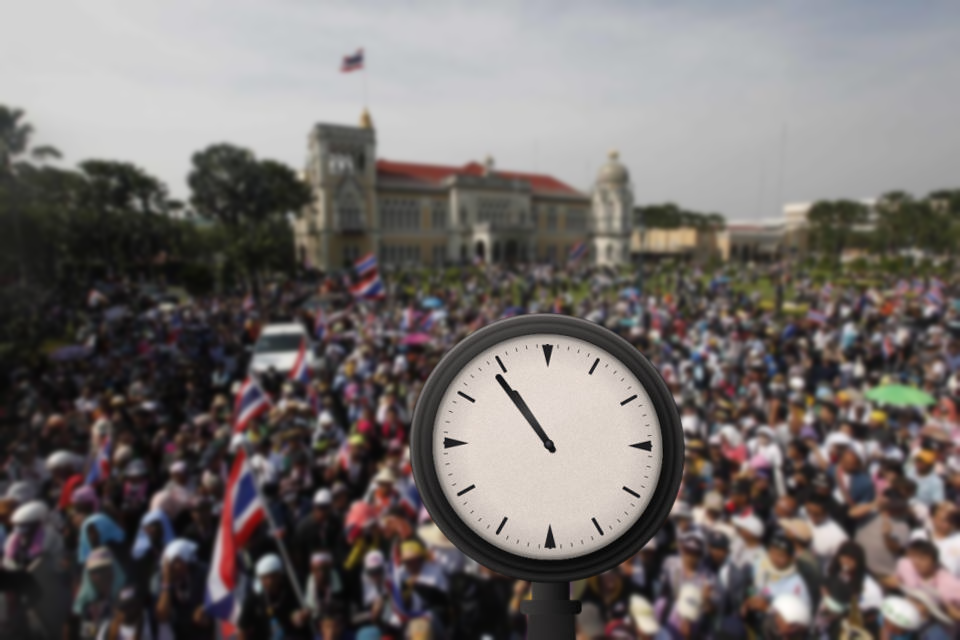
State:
10h54
